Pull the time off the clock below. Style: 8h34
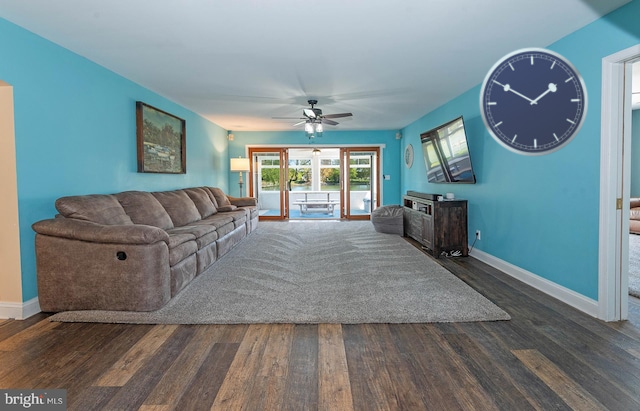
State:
1h50
